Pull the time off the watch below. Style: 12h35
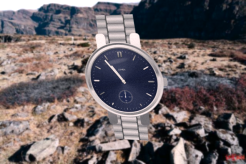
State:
10h54
